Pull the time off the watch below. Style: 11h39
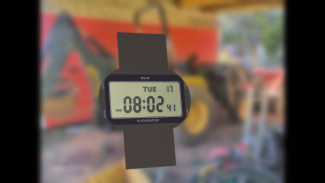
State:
8h02
